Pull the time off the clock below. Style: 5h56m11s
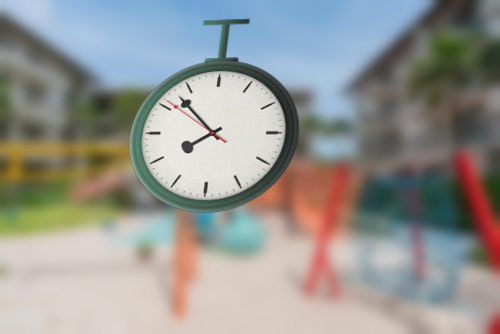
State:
7h52m51s
